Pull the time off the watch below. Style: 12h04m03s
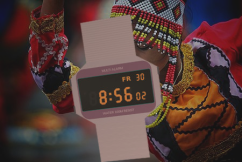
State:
8h56m02s
